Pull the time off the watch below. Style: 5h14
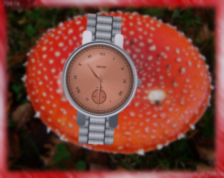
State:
10h30
